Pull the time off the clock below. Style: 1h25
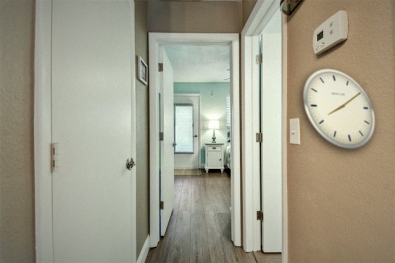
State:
8h10
